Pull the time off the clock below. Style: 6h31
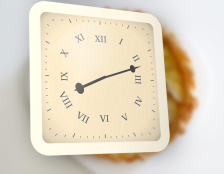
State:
8h12
